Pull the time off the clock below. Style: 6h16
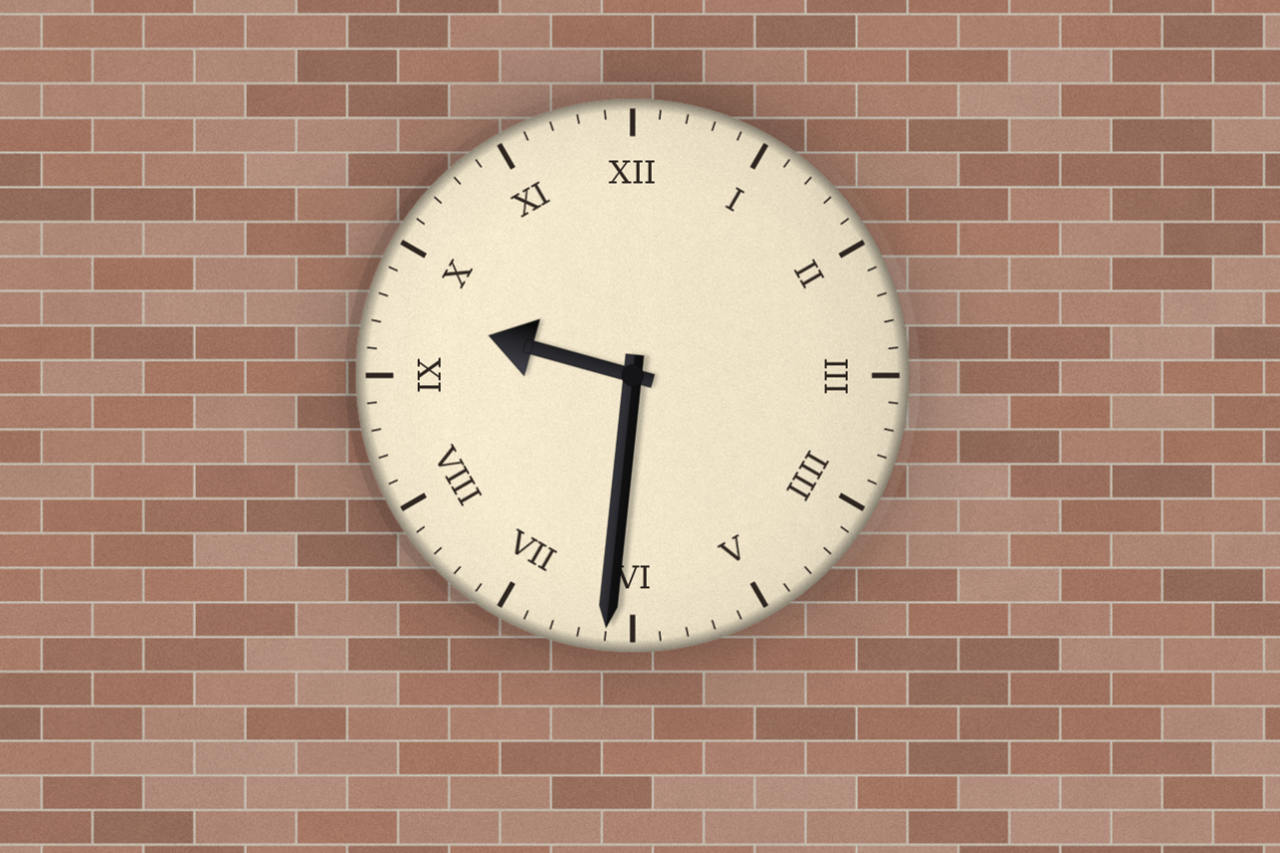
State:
9h31
